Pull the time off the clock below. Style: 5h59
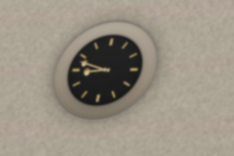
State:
8h48
